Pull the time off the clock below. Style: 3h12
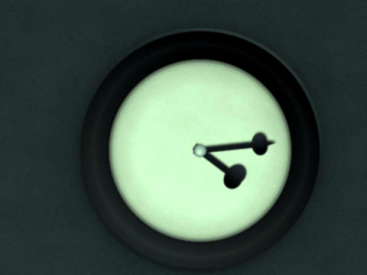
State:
4h14
